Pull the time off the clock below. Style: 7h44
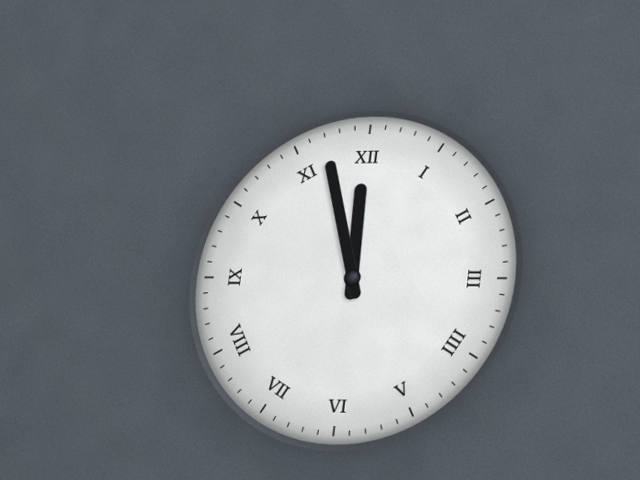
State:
11h57
